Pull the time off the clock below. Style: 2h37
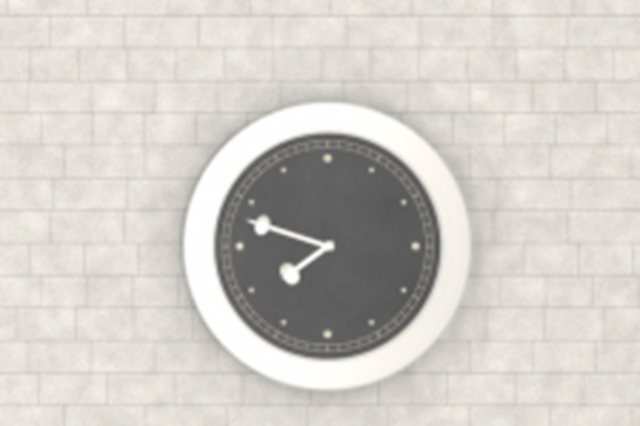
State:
7h48
